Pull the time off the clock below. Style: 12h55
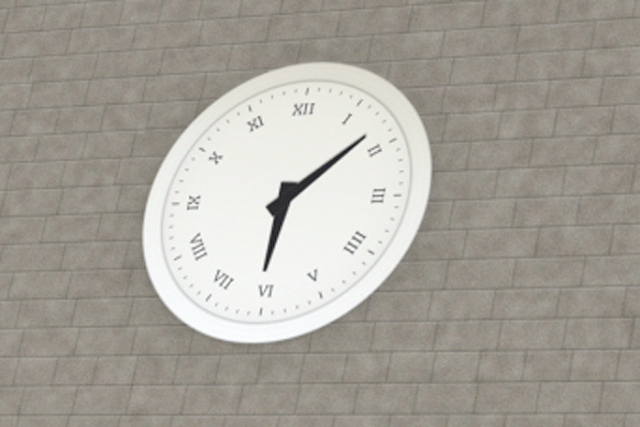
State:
6h08
